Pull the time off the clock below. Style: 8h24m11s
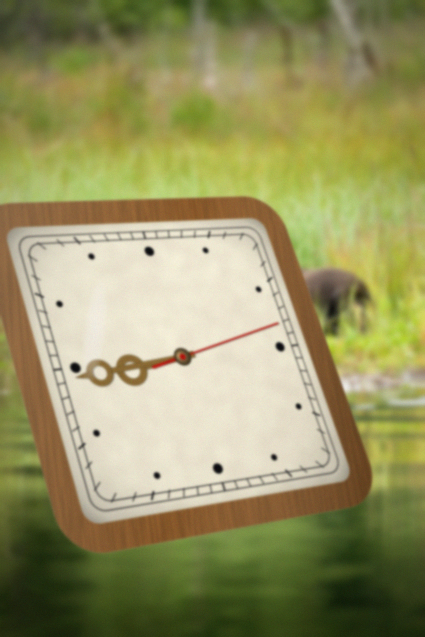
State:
8h44m13s
